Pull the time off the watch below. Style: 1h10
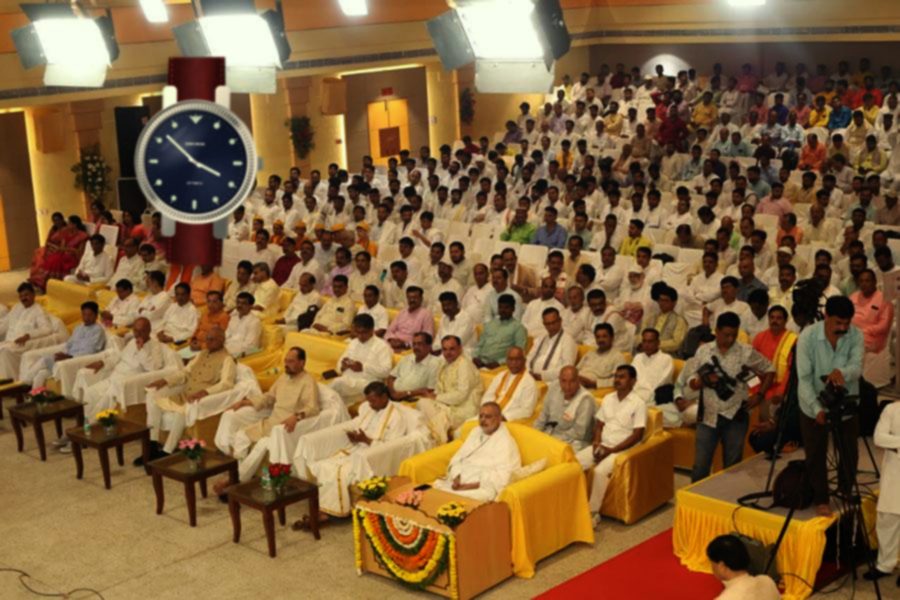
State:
3h52
